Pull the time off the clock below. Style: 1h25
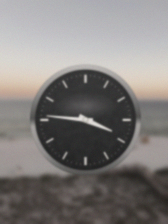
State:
3h46
